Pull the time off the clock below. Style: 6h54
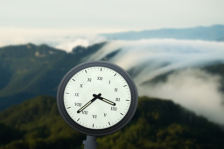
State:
3h37
